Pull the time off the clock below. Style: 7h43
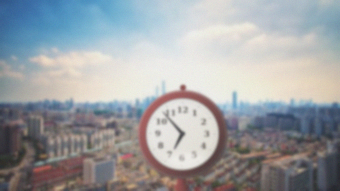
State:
6h53
